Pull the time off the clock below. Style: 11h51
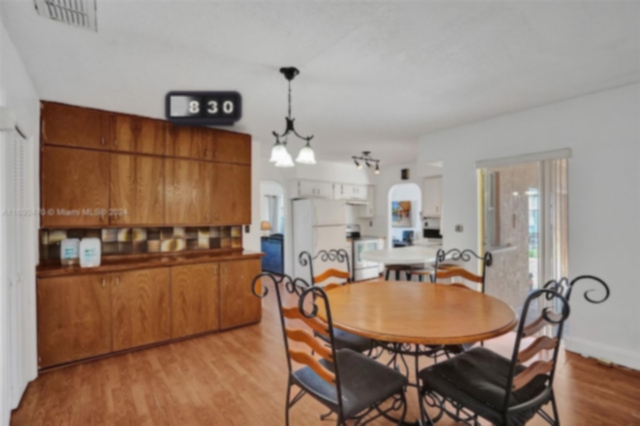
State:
8h30
